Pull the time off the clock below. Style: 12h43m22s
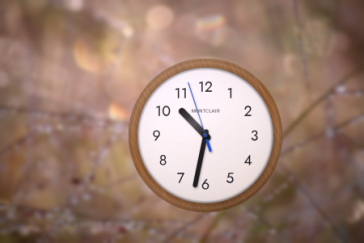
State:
10h31m57s
